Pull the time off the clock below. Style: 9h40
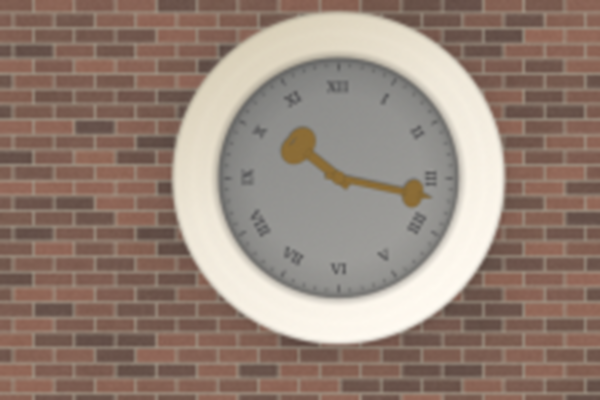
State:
10h17
